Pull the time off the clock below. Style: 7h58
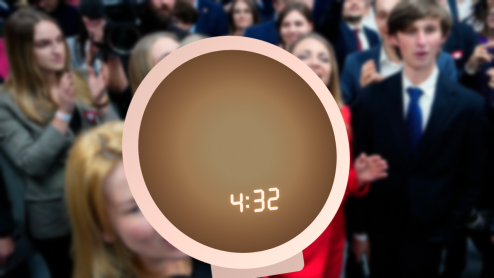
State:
4h32
